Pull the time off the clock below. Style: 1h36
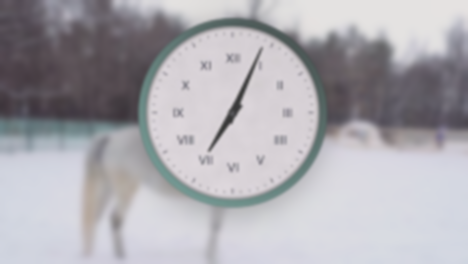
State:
7h04
